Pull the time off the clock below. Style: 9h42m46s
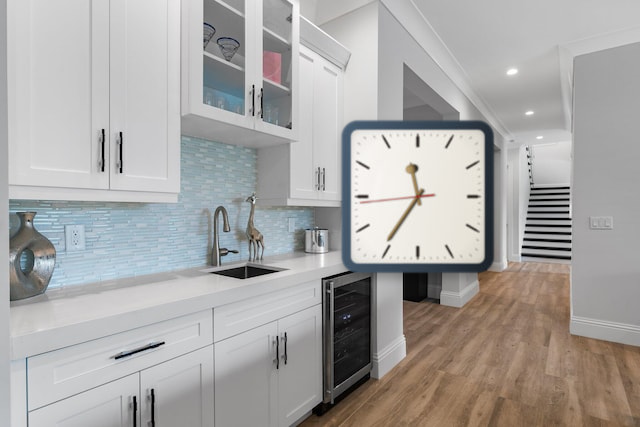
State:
11h35m44s
